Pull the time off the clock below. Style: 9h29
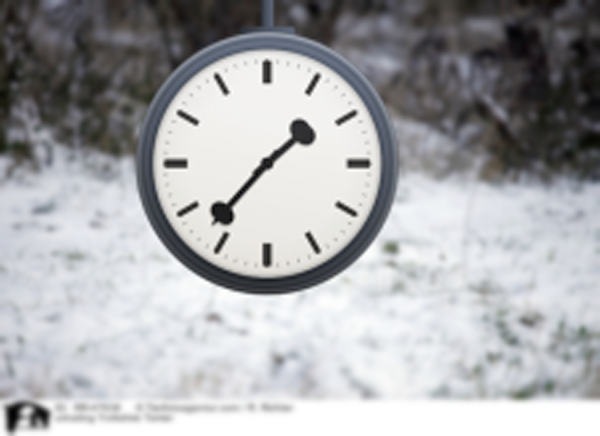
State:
1h37
